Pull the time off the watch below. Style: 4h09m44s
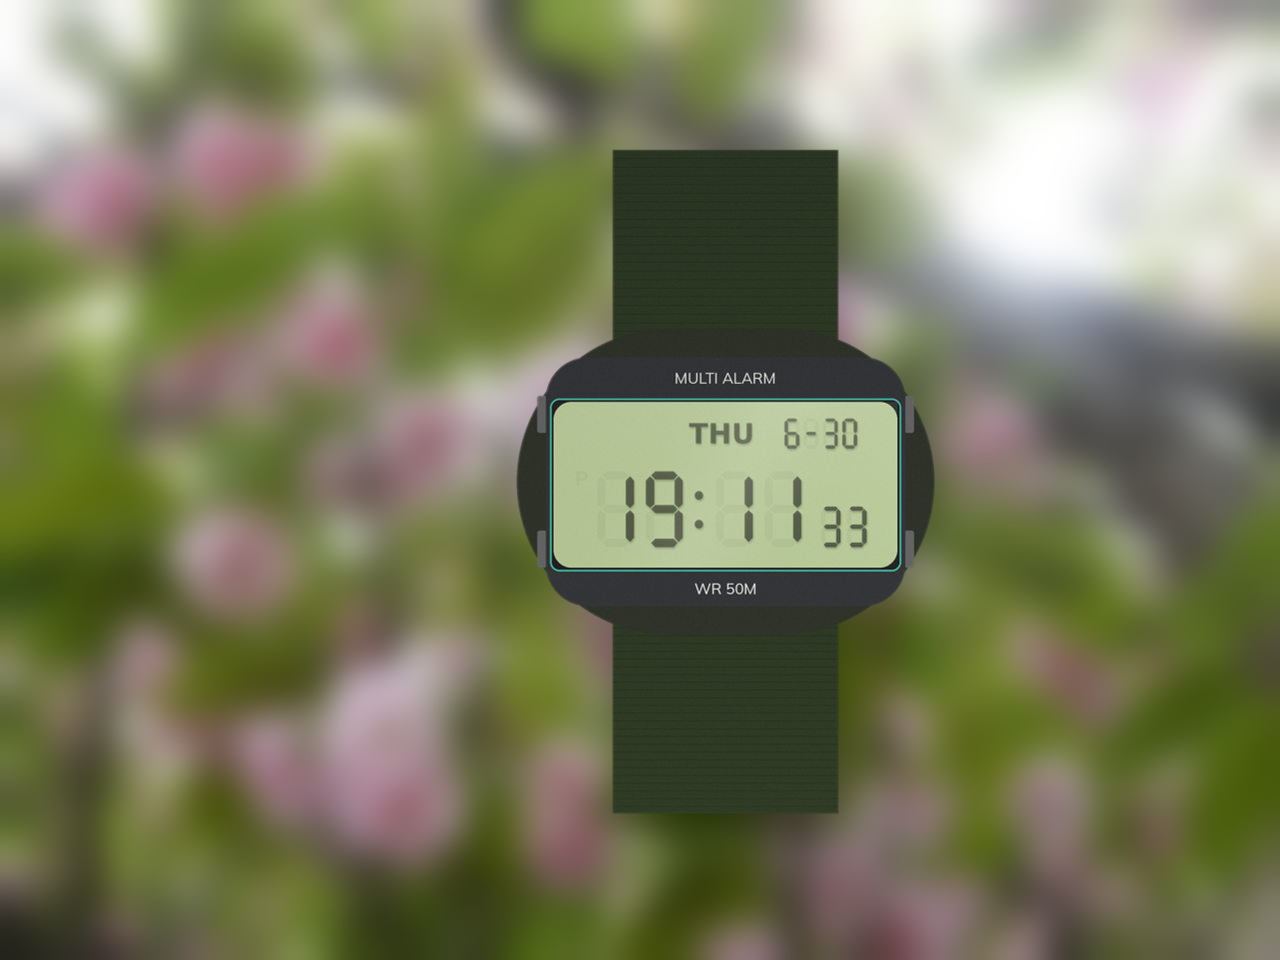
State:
19h11m33s
